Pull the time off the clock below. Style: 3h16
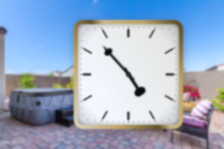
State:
4h53
